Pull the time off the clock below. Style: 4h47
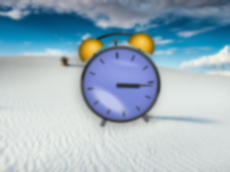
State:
3h16
